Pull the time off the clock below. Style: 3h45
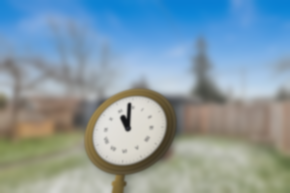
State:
10h59
